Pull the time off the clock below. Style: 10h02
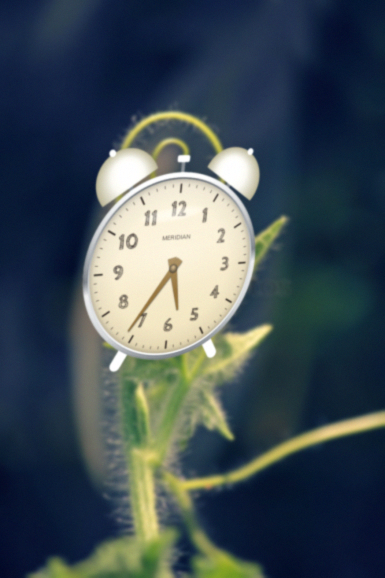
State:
5h36
